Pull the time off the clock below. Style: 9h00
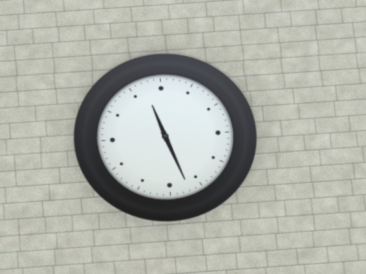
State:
11h27
